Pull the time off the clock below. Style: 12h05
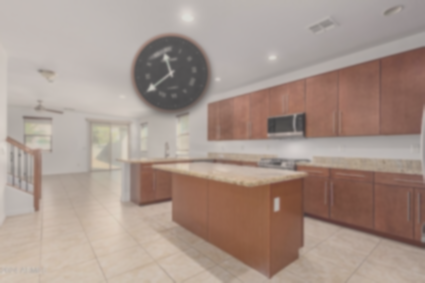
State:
11h40
